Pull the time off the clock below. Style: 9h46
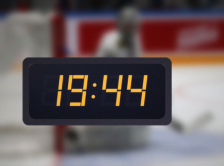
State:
19h44
